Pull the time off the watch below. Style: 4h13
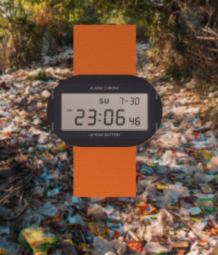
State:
23h06
